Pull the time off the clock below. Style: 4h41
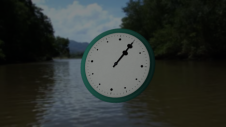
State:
1h05
